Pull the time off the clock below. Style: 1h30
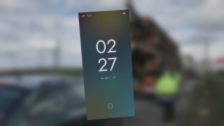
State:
2h27
